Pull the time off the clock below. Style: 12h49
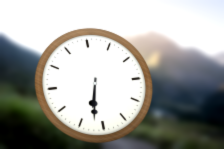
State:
6h32
